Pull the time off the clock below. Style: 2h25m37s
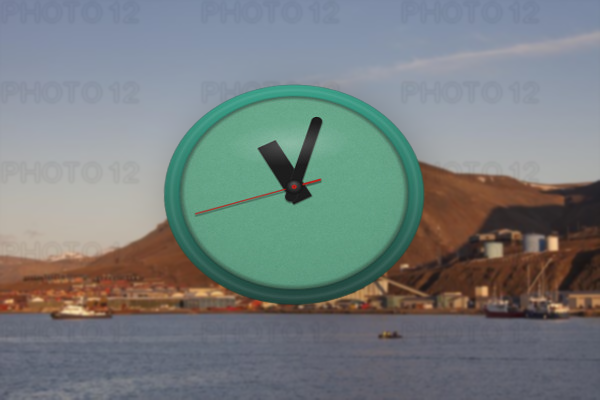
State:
11h02m42s
